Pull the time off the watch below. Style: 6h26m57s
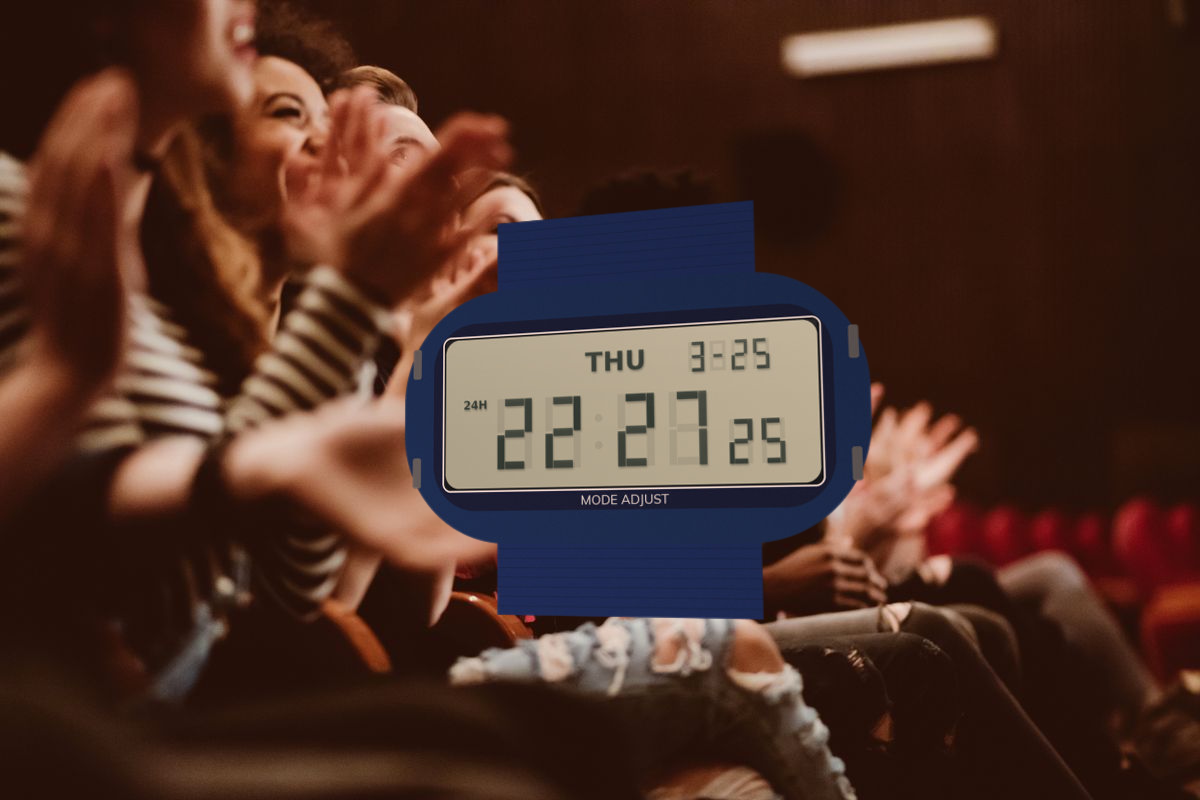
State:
22h27m25s
